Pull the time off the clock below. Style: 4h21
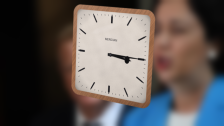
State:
3h15
